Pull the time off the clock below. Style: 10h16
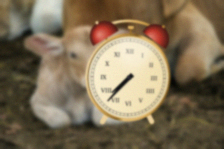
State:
7h37
